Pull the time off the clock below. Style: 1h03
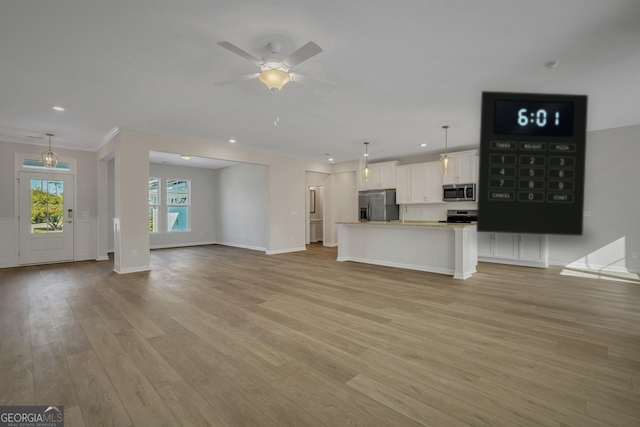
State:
6h01
